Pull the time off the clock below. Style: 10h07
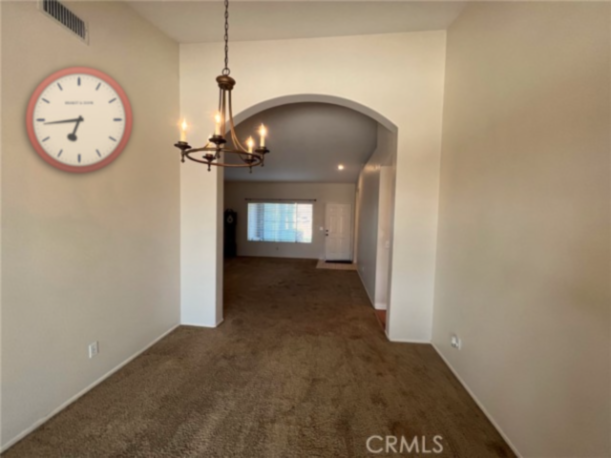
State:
6h44
